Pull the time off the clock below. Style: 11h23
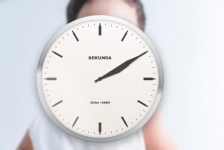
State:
2h10
